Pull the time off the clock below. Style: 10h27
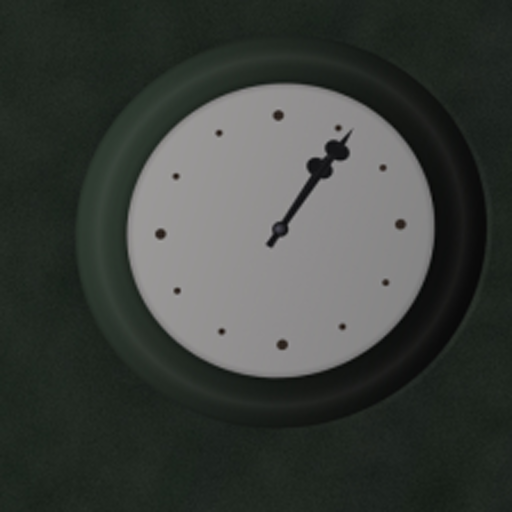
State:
1h06
